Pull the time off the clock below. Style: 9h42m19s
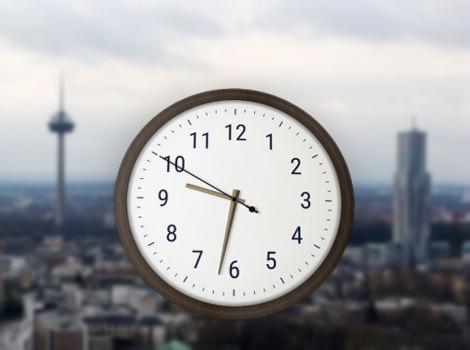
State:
9h31m50s
